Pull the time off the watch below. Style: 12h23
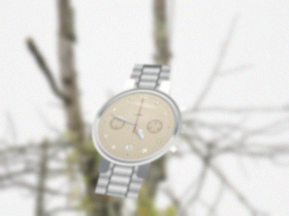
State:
4h48
